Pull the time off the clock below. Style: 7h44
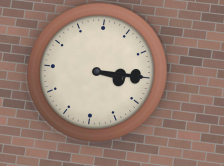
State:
3h15
